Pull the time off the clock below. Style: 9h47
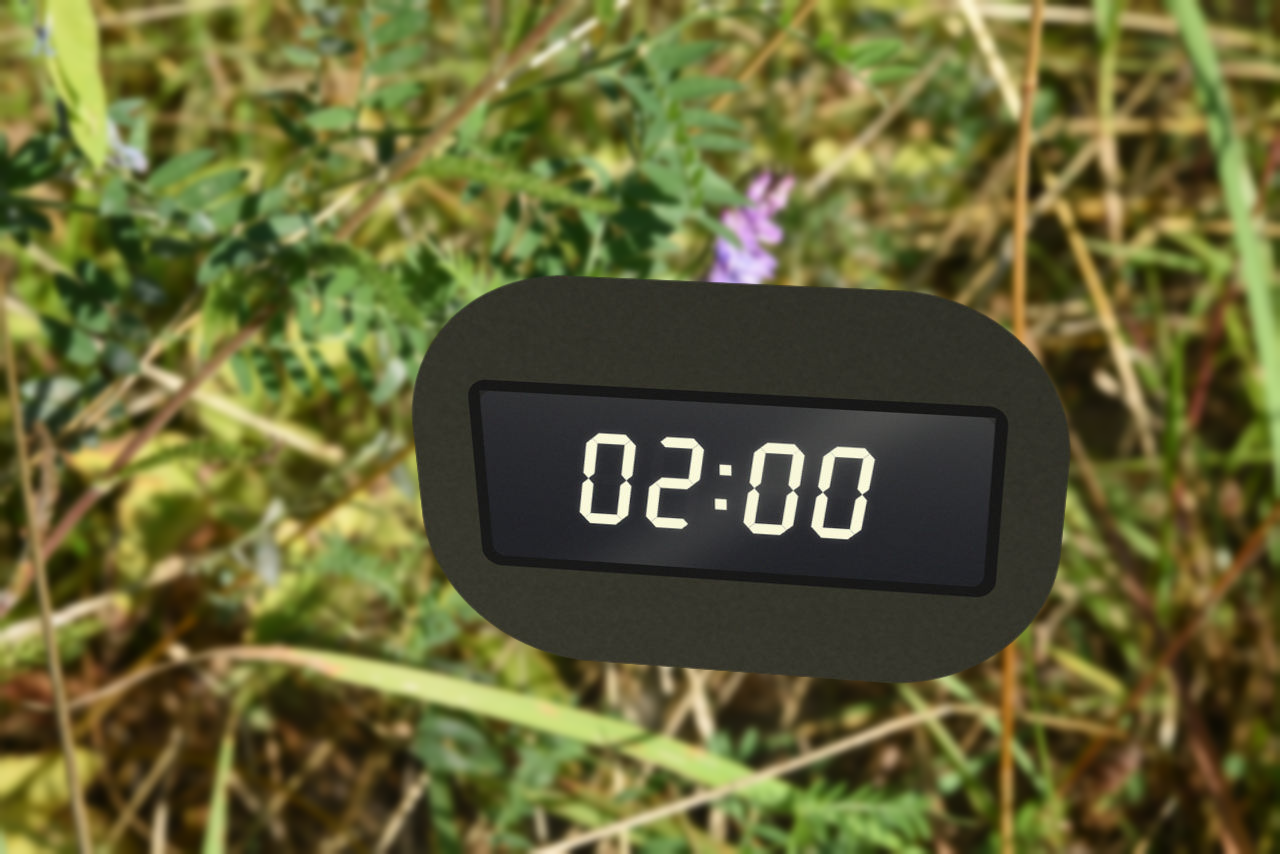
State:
2h00
